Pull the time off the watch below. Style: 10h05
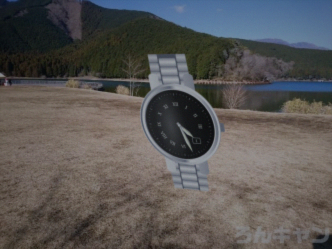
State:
4h27
